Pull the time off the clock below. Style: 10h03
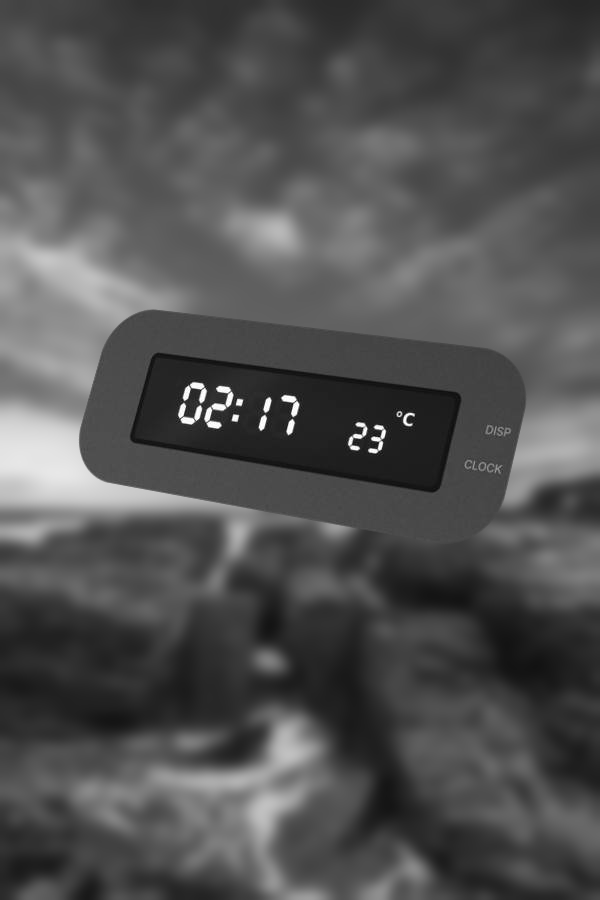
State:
2h17
